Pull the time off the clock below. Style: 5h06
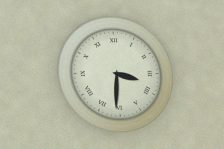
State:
3h31
